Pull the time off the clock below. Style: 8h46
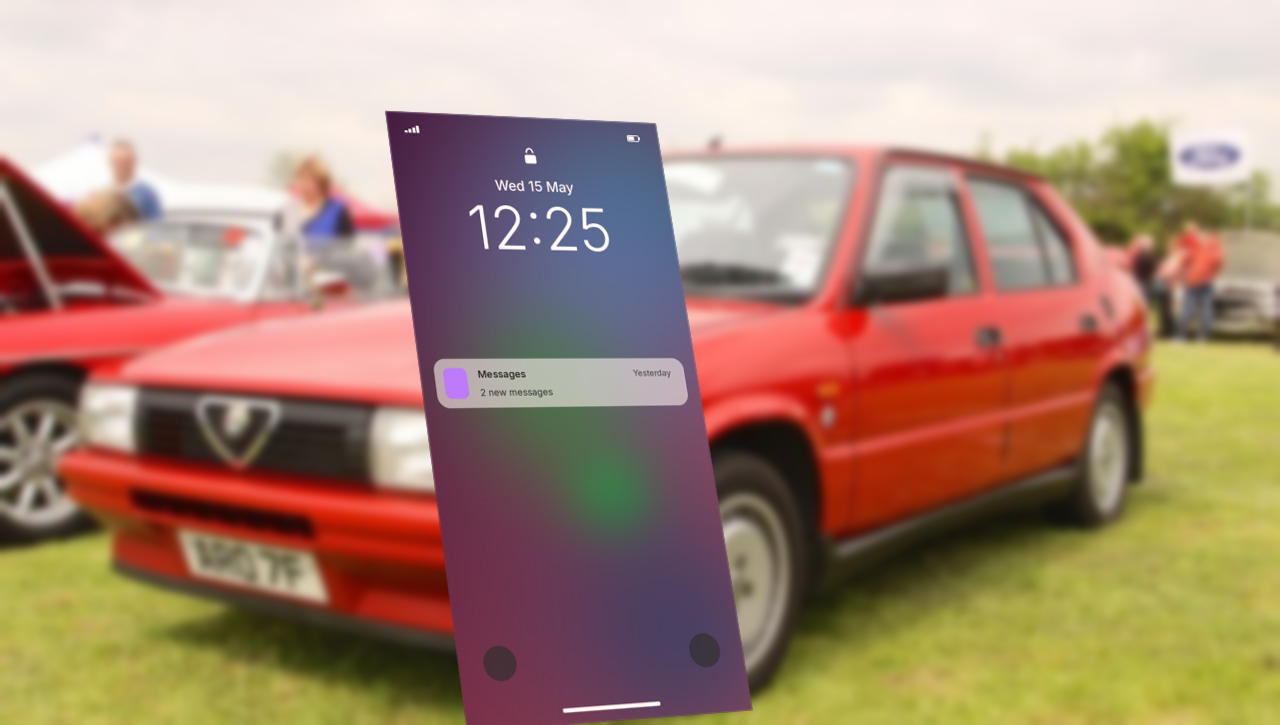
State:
12h25
